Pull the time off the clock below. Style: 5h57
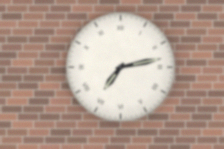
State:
7h13
